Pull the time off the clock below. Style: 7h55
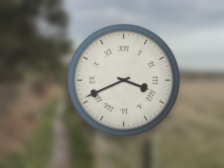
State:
3h41
